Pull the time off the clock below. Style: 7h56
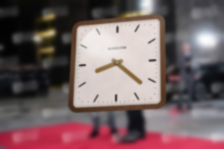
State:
8h22
